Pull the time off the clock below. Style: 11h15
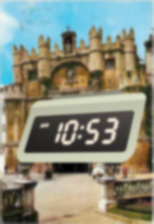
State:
10h53
